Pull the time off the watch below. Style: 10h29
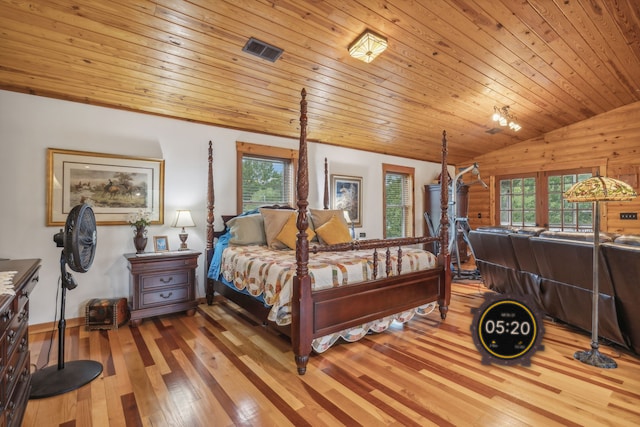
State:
5h20
